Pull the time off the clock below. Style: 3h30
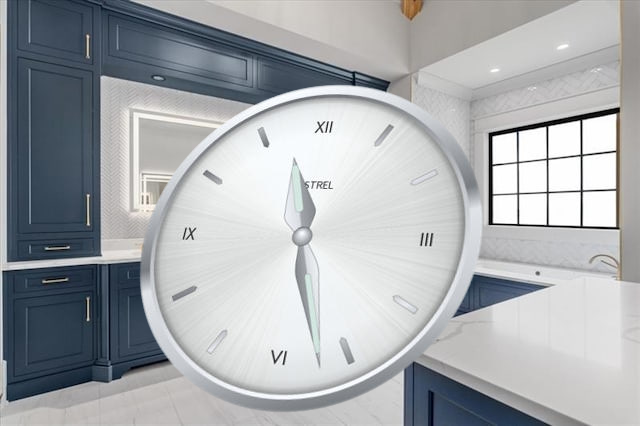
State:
11h27
